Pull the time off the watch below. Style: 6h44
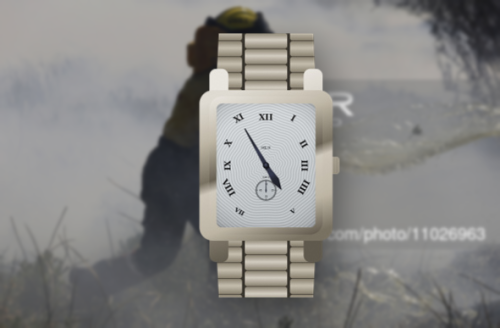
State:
4h55
